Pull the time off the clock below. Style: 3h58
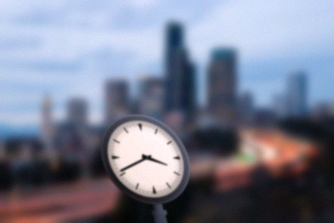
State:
3h41
